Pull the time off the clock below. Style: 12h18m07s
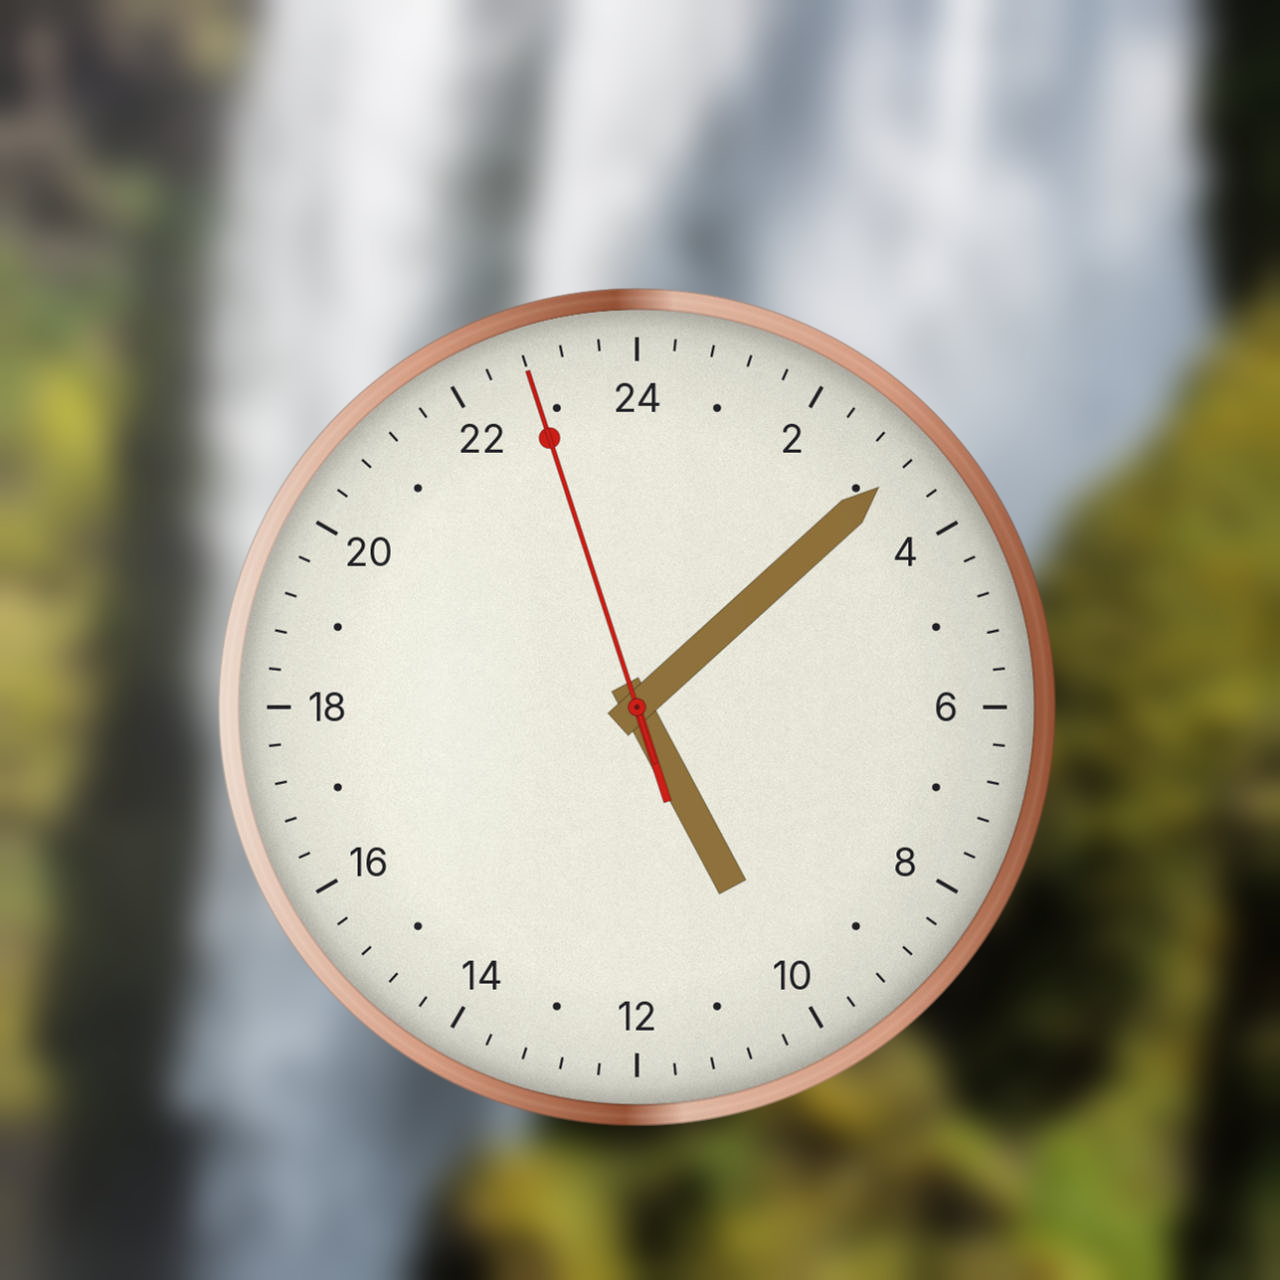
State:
10h07m57s
